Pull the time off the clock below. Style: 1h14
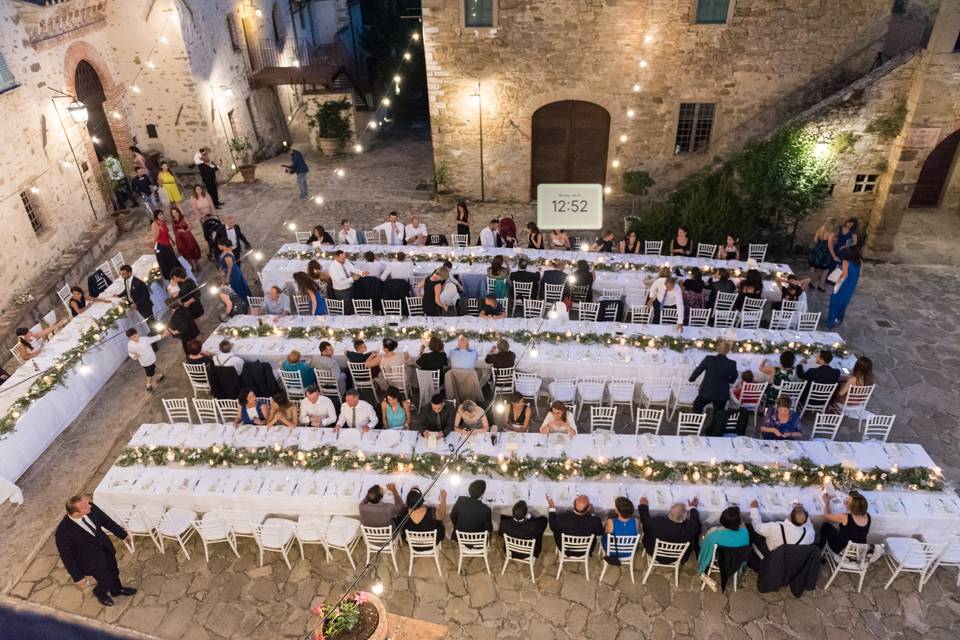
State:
12h52
